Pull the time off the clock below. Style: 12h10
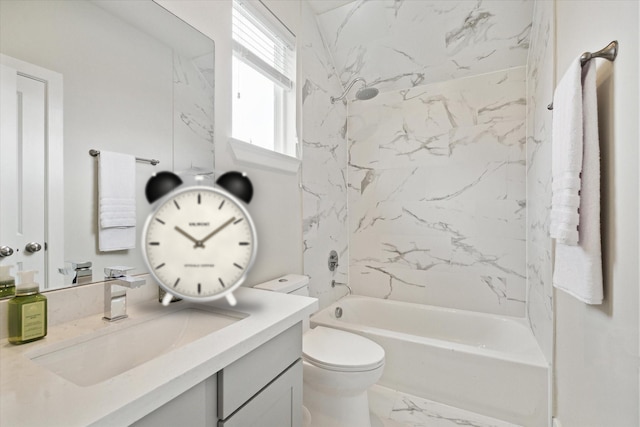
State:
10h09
